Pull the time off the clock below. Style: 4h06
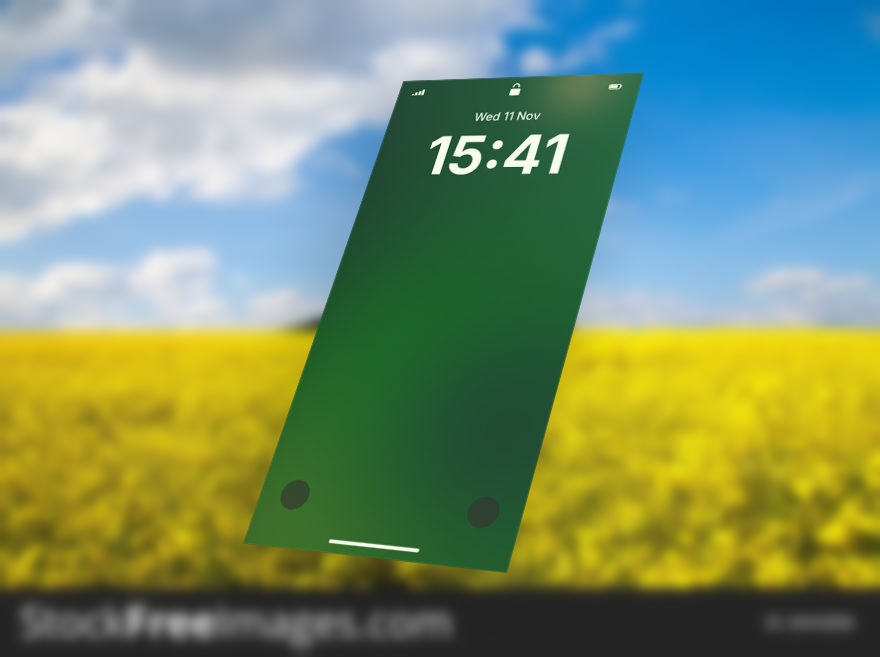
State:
15h41
